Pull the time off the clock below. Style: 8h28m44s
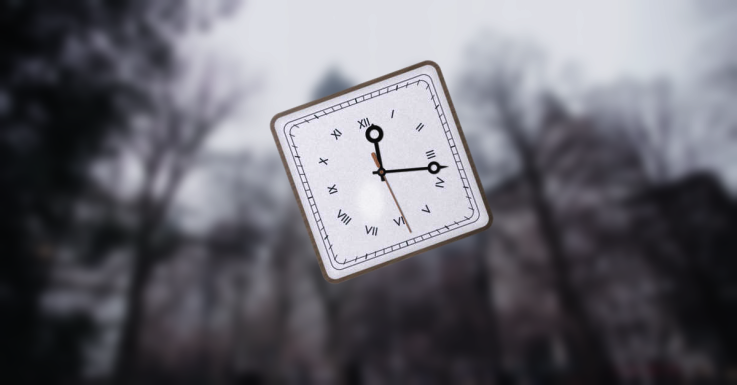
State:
12h17m29s
